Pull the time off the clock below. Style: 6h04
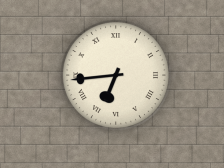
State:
6h44
